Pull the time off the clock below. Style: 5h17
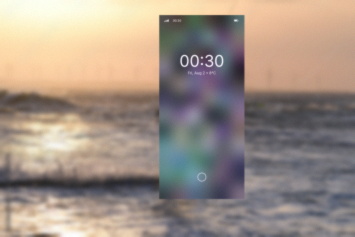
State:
0h30
